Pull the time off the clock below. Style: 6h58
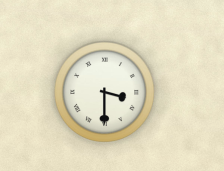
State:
3h30
